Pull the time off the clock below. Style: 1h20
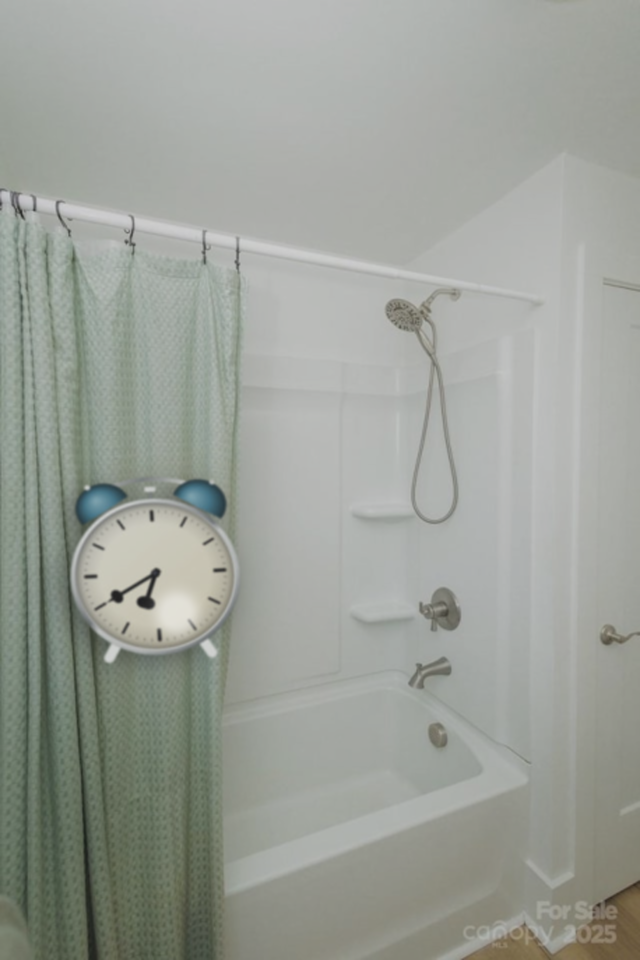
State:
6h40
